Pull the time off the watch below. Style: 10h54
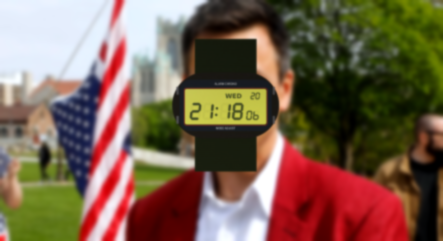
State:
21h18
